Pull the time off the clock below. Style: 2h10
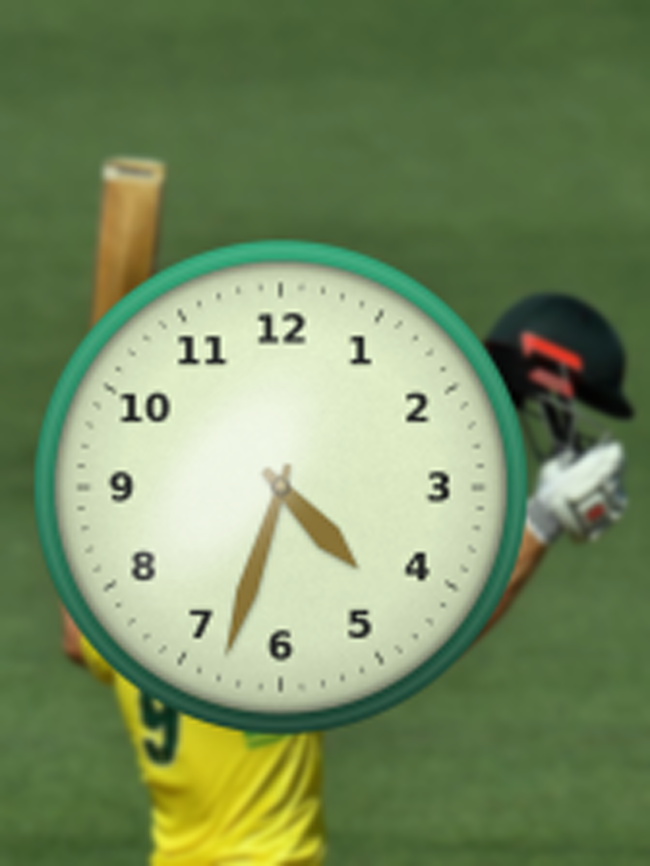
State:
4h33
